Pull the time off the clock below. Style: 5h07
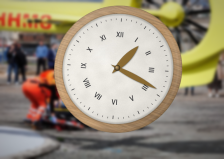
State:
1h19
